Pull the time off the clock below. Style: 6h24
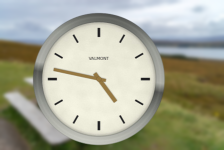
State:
4h47
